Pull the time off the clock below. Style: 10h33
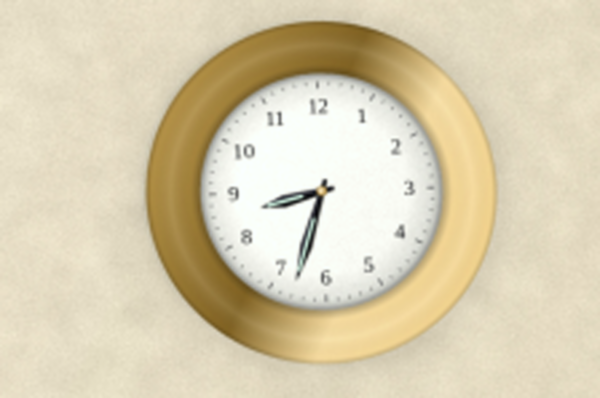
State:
8h33
